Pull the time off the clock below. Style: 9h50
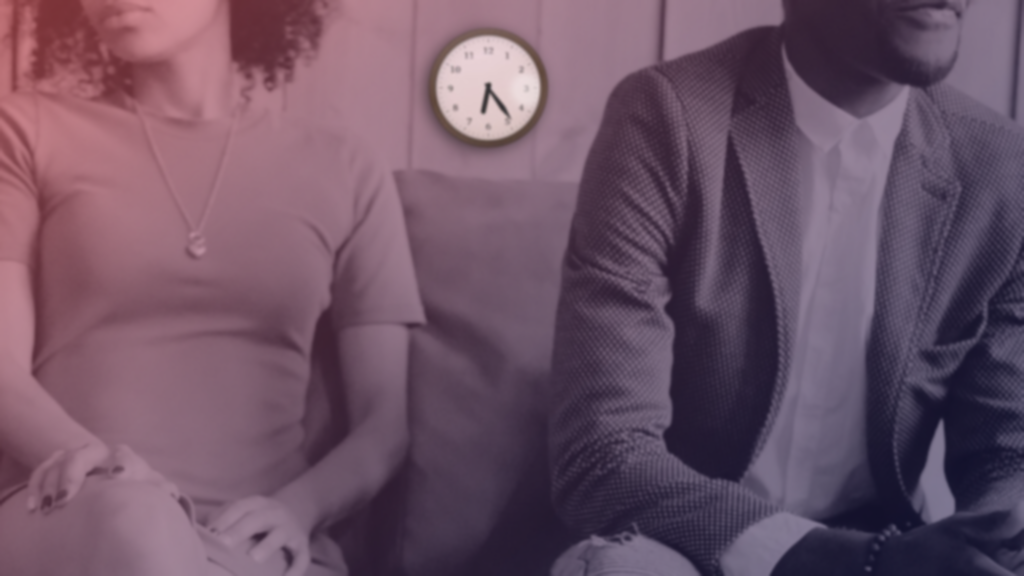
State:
6h24
